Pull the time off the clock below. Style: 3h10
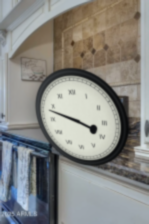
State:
3h48
